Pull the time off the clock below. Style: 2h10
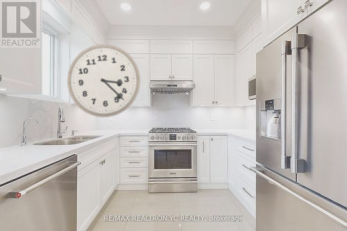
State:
3h23
